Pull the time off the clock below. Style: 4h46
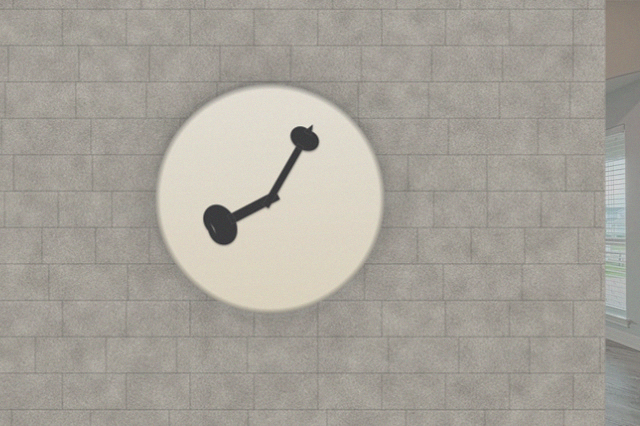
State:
8h05
